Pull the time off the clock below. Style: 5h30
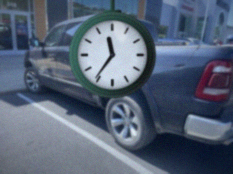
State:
11h36
